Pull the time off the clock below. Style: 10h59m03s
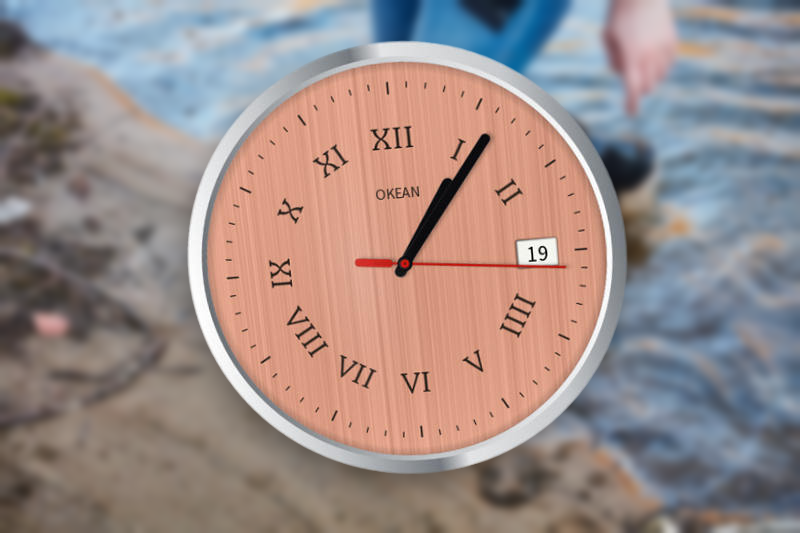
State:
1h06m16s
